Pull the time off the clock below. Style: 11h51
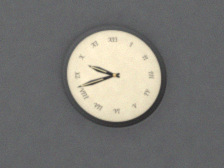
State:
9h42
